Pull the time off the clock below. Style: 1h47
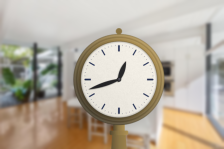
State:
12h42
